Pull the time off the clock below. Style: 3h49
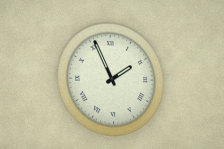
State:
1h56
